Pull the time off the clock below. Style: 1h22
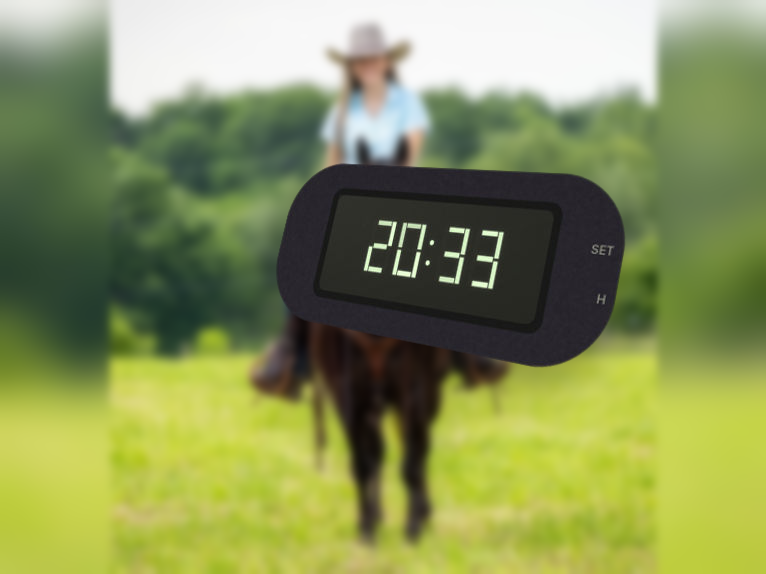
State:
20h33
